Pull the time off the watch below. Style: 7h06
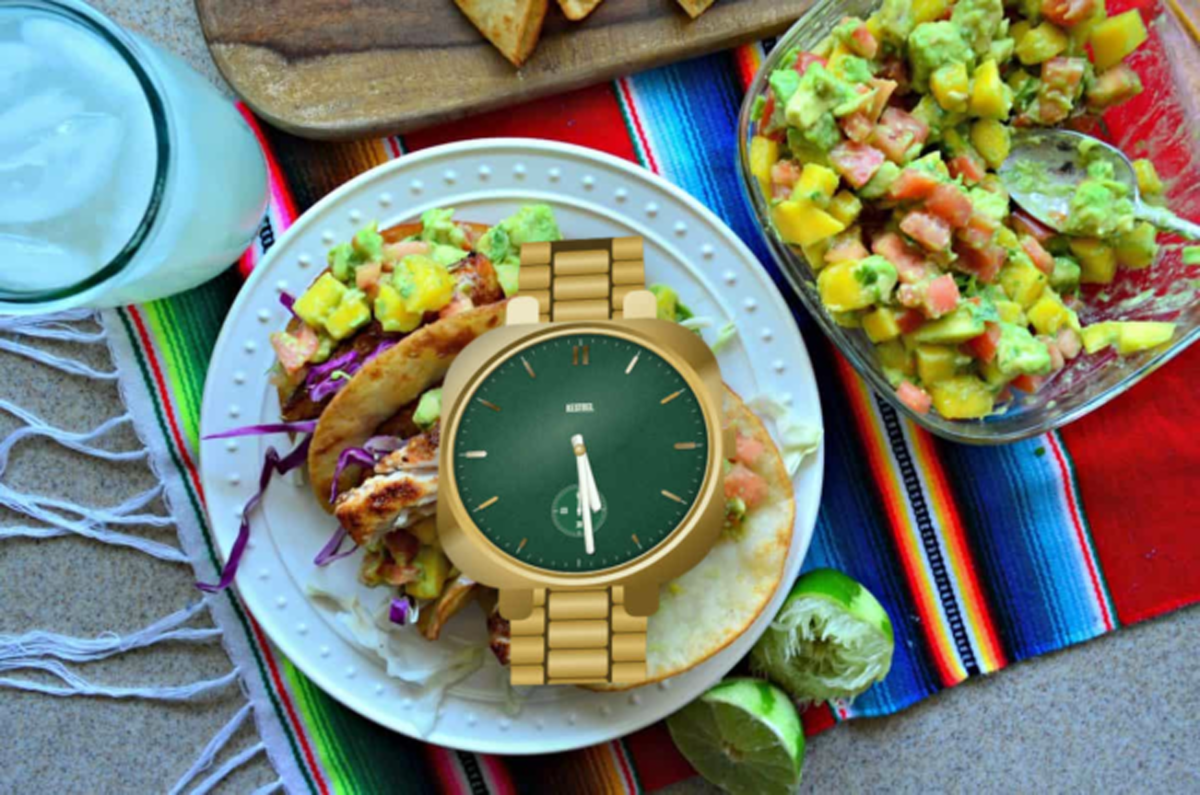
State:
5h29
